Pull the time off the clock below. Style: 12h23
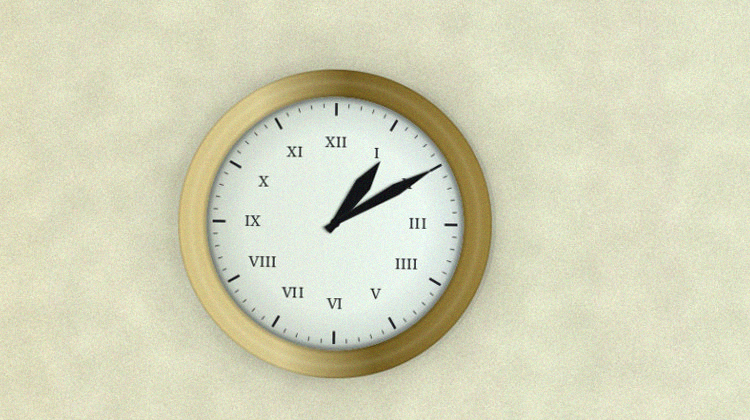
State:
1h10
